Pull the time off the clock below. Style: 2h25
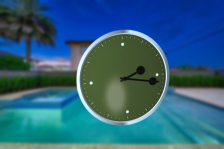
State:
2h17
